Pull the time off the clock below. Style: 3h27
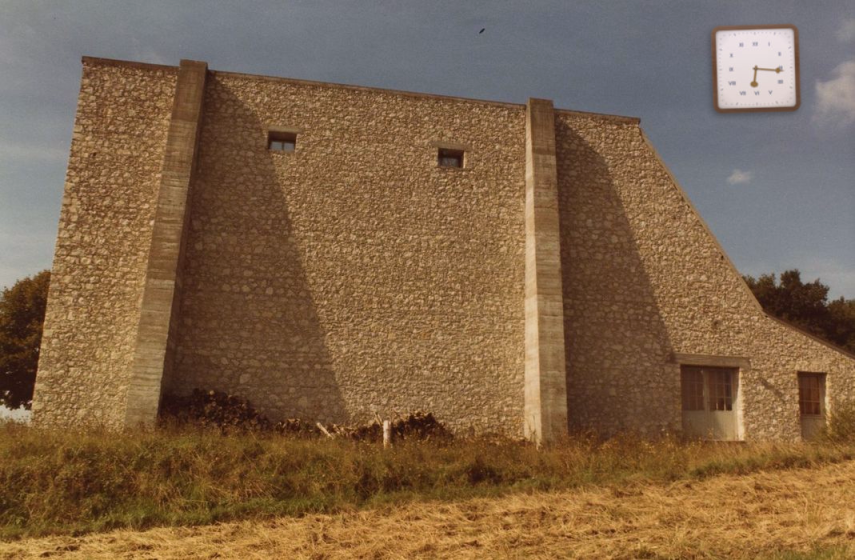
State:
6h16
